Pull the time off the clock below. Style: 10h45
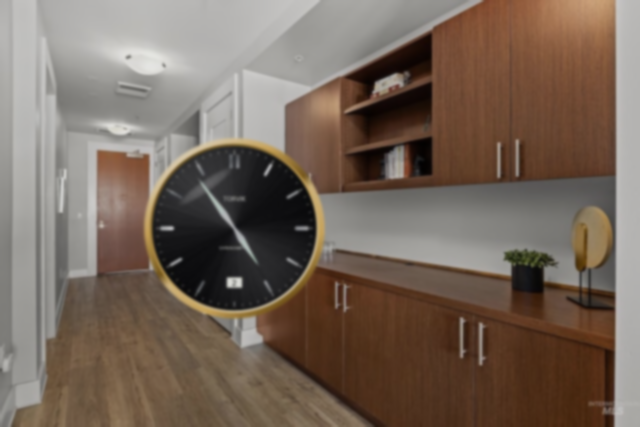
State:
4h54
